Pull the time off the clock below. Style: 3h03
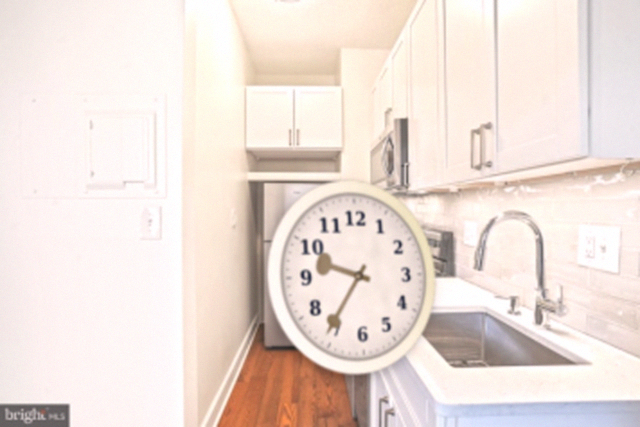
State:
9h36
